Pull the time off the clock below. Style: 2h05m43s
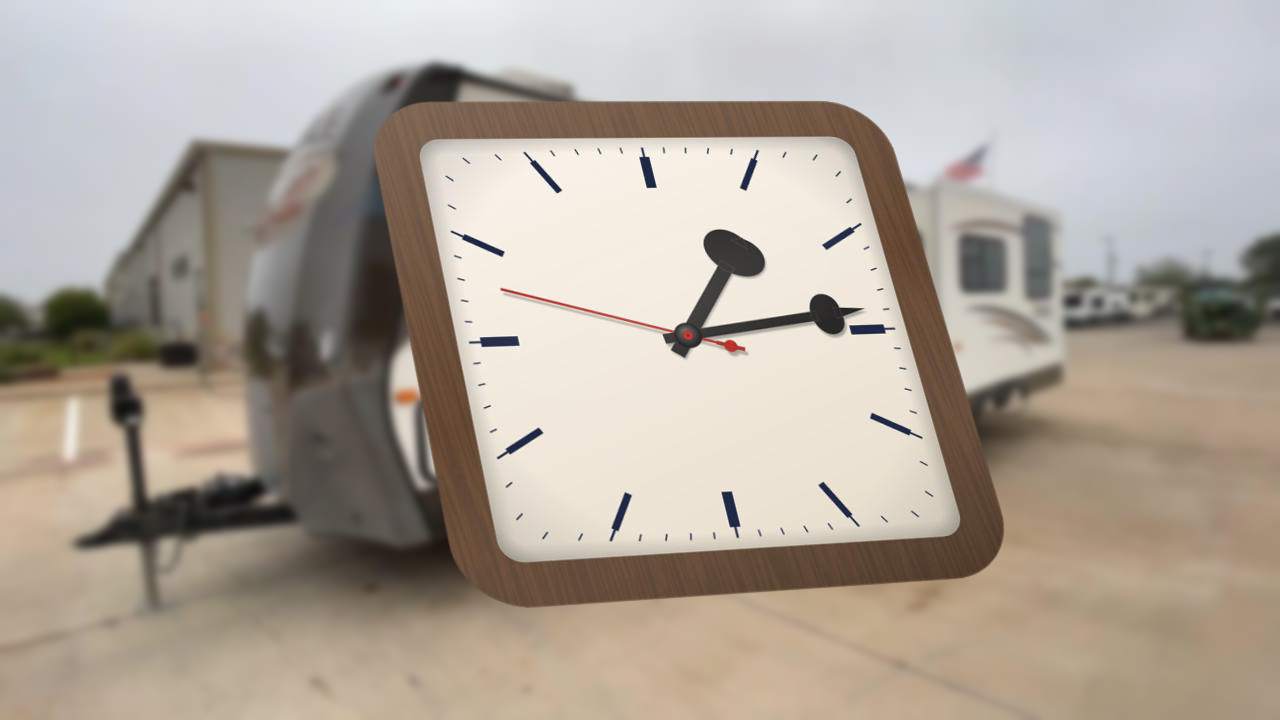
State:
1h13m48s
